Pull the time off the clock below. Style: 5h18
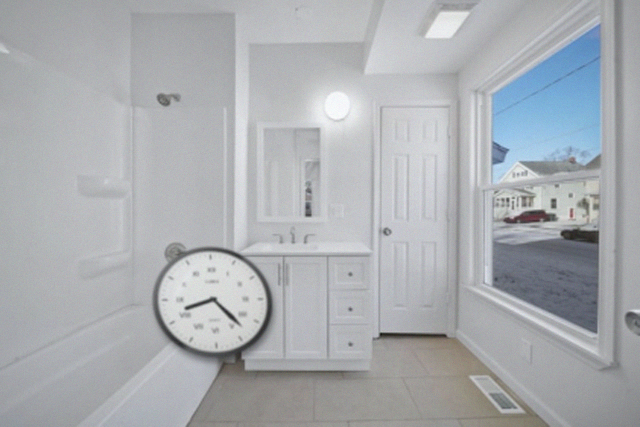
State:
8h23
